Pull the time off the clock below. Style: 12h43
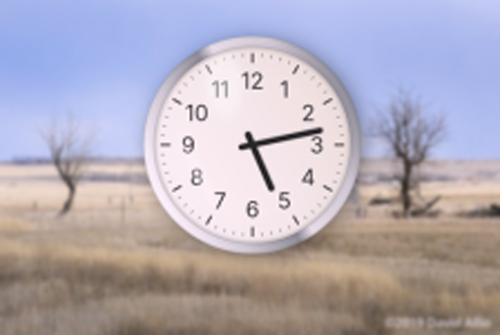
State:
5h13
